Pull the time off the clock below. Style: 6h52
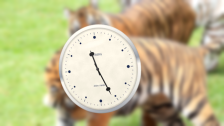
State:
11h26
